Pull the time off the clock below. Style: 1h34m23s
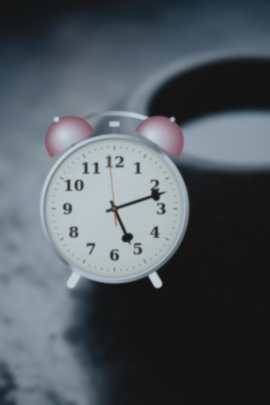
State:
5h11m59s
